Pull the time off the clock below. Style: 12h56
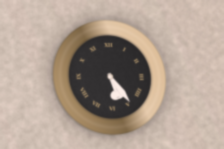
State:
5h24
